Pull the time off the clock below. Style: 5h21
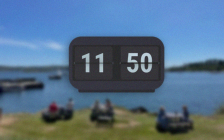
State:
11h50
